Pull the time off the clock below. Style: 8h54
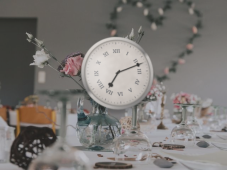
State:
7h12
